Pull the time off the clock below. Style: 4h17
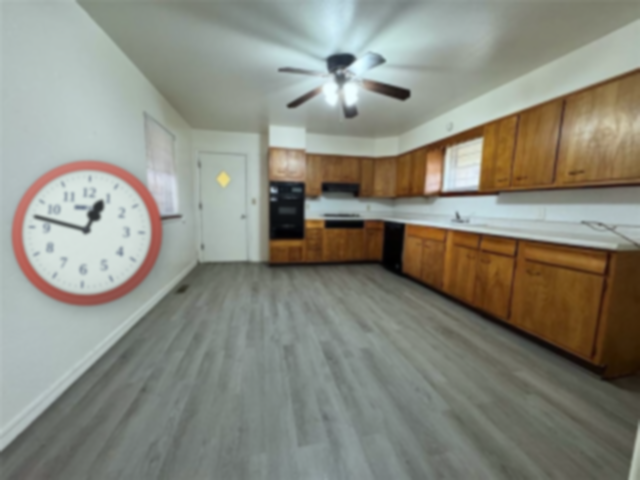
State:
12h47
